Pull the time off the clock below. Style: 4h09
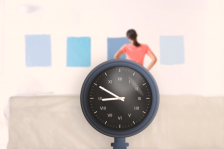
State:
8h50
